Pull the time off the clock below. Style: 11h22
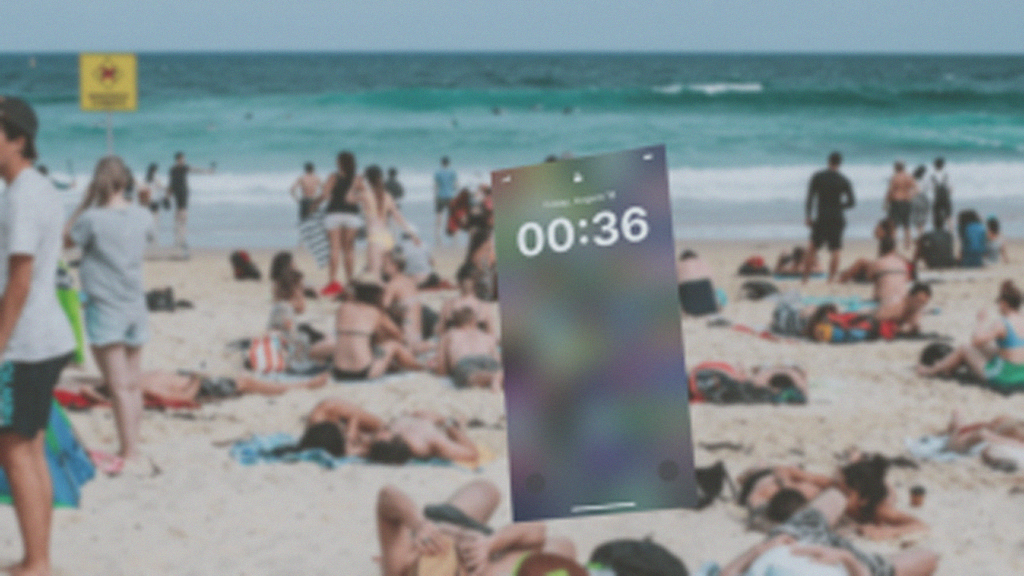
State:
0h36
